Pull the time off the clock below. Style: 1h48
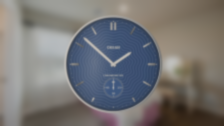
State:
1h52
